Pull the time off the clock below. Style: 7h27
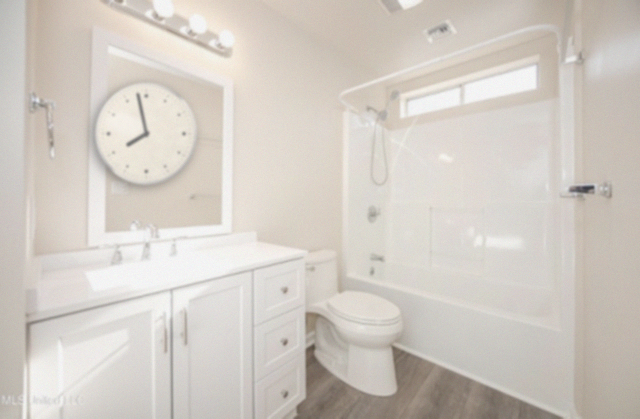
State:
7h58
